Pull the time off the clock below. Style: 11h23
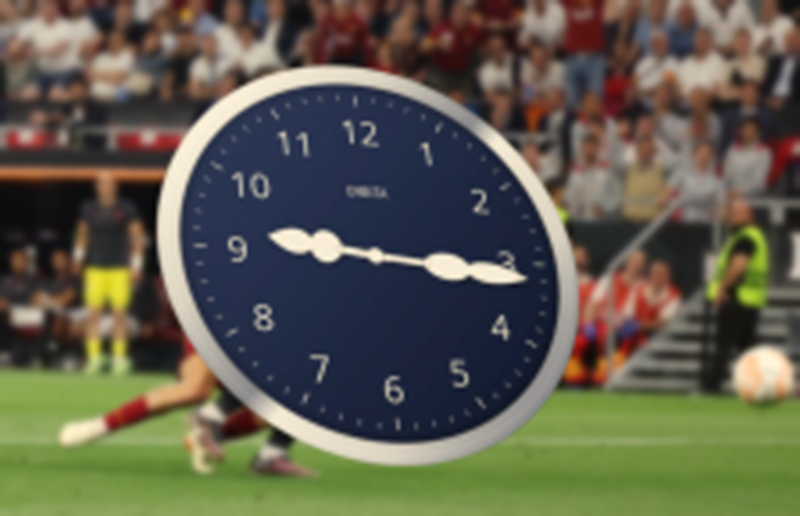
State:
9h16
